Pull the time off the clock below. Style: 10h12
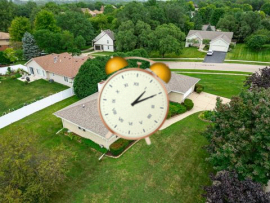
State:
1h10
